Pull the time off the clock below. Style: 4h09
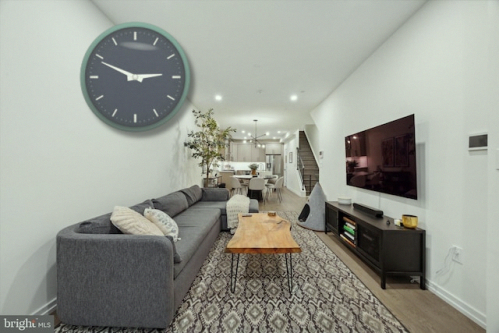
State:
2h49
